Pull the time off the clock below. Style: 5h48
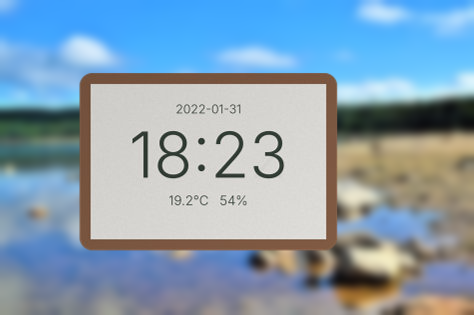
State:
18h23
